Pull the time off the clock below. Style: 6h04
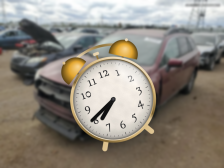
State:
7h41
